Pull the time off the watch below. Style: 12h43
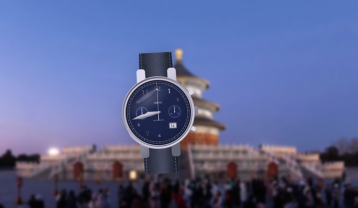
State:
8h43
